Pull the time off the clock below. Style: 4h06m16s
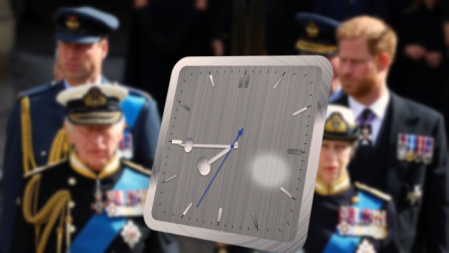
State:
7h44m34s
